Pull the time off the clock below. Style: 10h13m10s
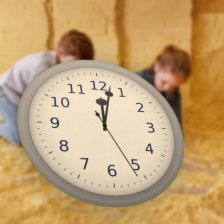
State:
12h02m26s
